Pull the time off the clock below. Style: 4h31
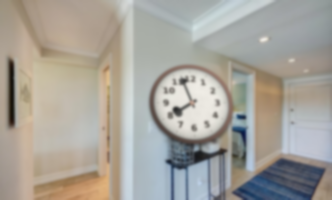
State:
7h57
